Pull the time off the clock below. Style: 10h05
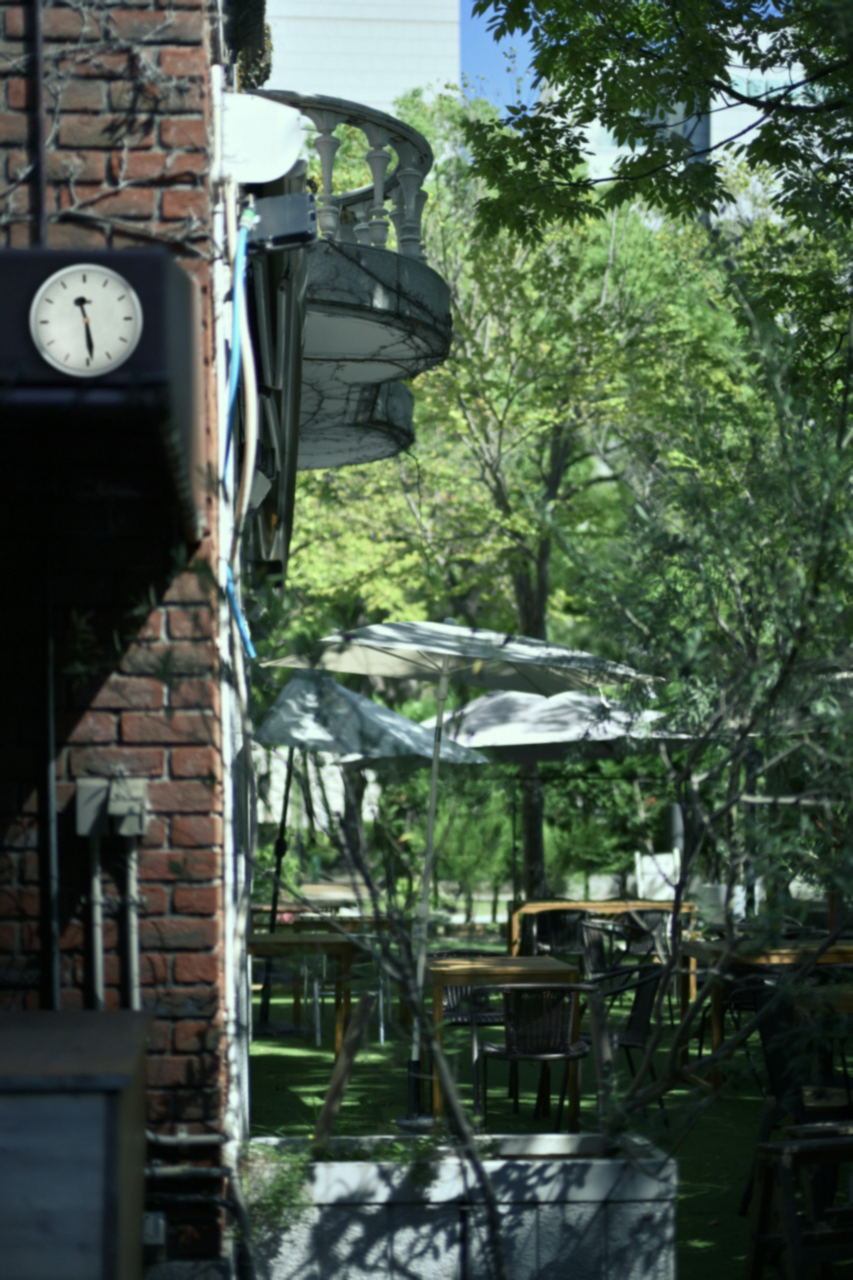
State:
11h29
